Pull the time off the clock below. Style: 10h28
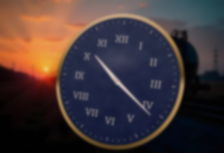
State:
10h21
